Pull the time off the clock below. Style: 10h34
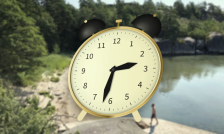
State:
2h32
